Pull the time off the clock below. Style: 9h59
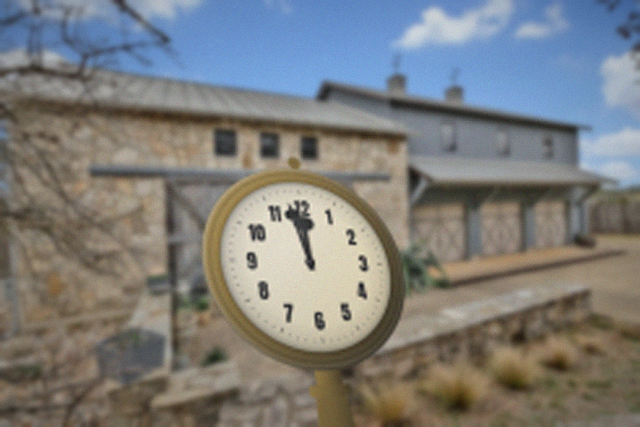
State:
11h58
